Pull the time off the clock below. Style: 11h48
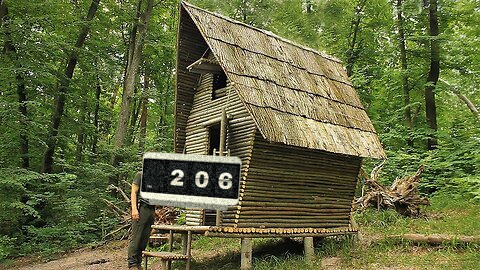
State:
2h06
